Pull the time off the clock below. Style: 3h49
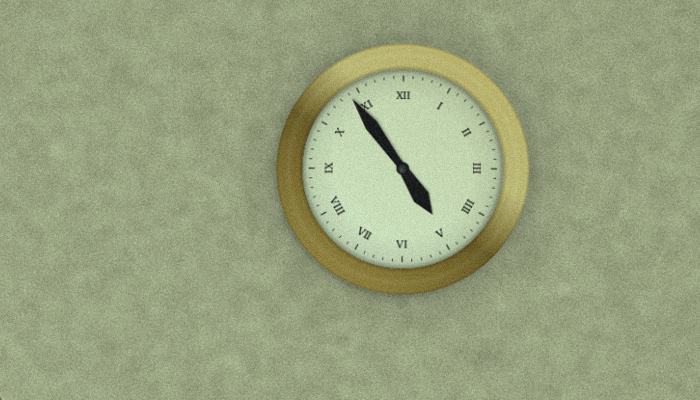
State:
4h54
